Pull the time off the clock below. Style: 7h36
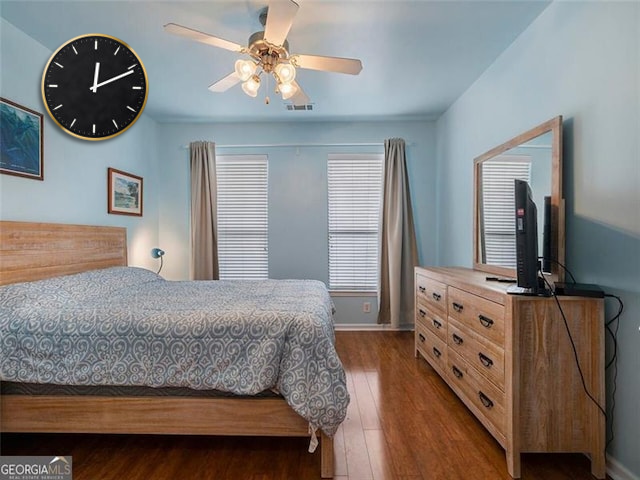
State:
12h11
